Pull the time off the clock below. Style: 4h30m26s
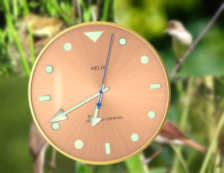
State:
6h41m03s
